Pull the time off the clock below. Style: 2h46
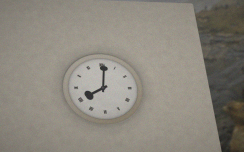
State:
8h01
